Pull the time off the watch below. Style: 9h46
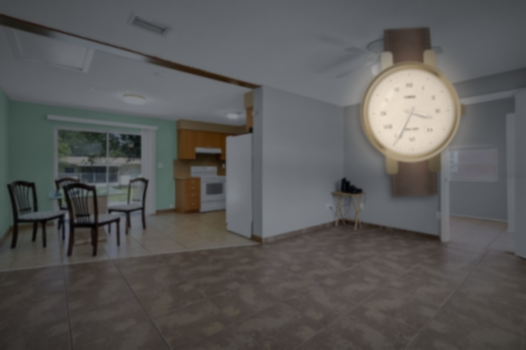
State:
3h35
